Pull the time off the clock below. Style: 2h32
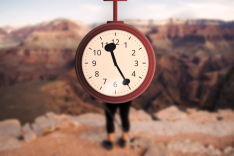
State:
11h25
